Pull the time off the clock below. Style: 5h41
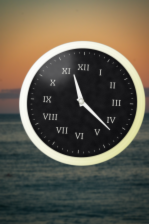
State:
11h22
